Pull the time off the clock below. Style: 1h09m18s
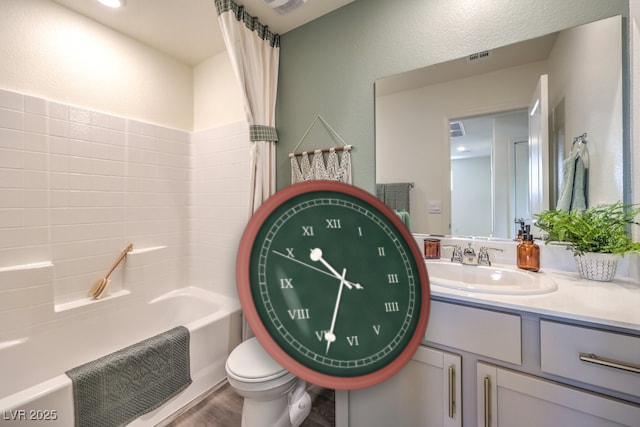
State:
10h33m49s
